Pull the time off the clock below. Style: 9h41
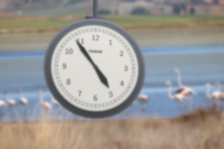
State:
4h54
